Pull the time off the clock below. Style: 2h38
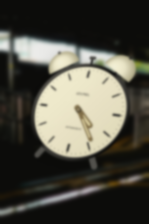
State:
4h24
